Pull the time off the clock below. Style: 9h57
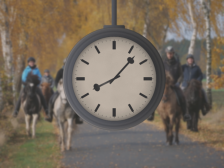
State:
8h07
